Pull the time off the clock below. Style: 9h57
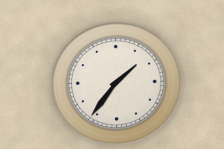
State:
1h36
